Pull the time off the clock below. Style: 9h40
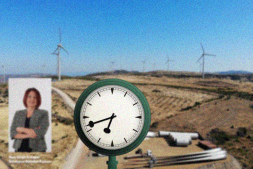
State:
6h42
